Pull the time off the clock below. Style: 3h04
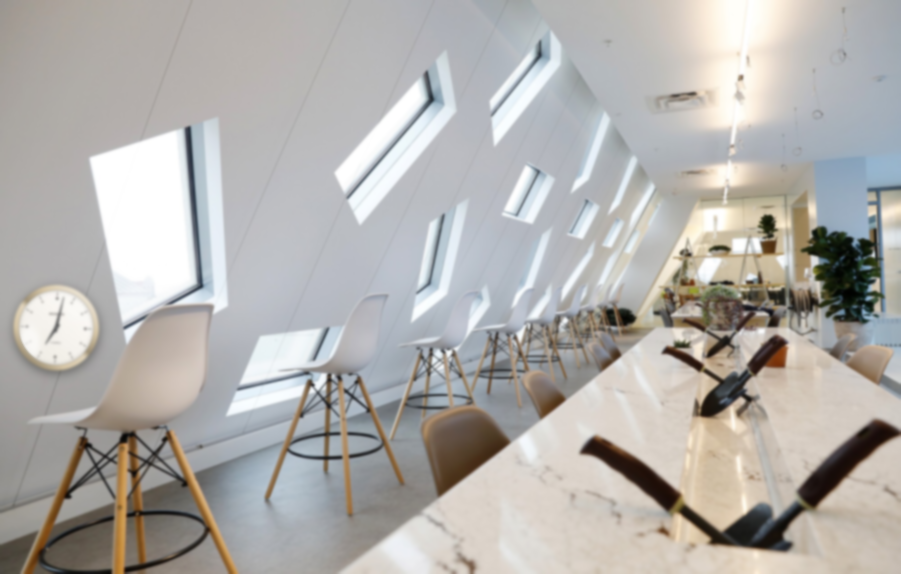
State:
7h02
